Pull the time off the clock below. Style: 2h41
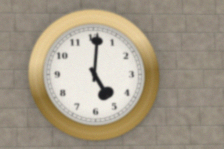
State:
5h01
